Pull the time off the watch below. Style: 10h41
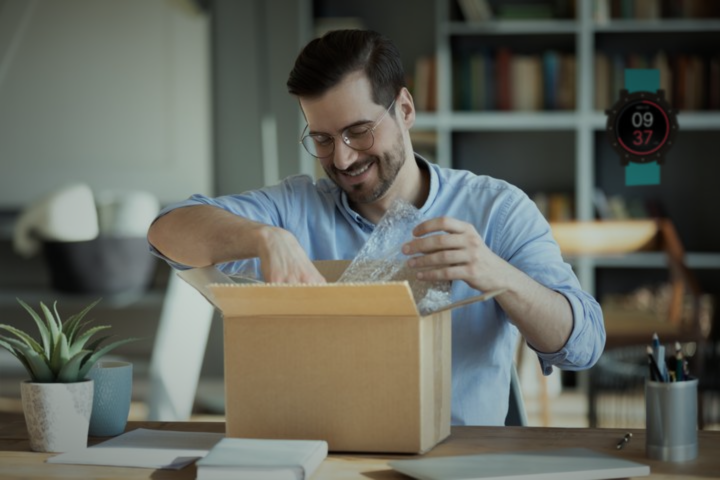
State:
9h37
